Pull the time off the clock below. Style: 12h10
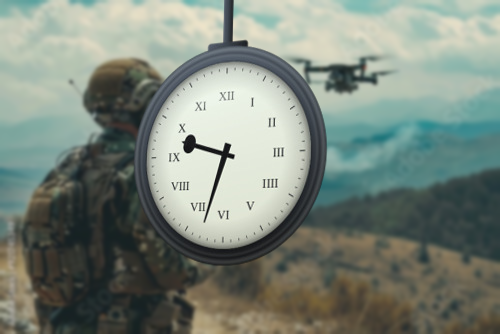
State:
9h33
